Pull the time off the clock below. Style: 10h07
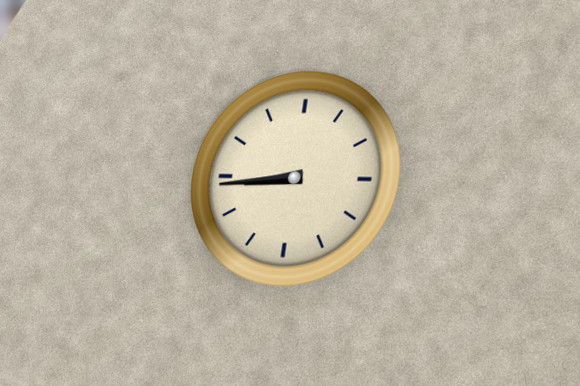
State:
8h44
